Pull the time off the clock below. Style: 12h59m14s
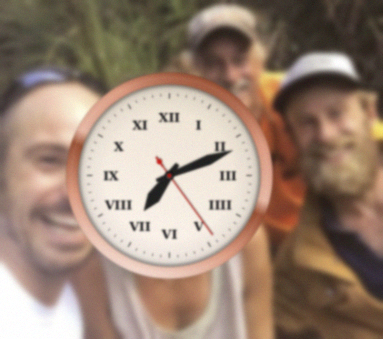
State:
7h11m24s
